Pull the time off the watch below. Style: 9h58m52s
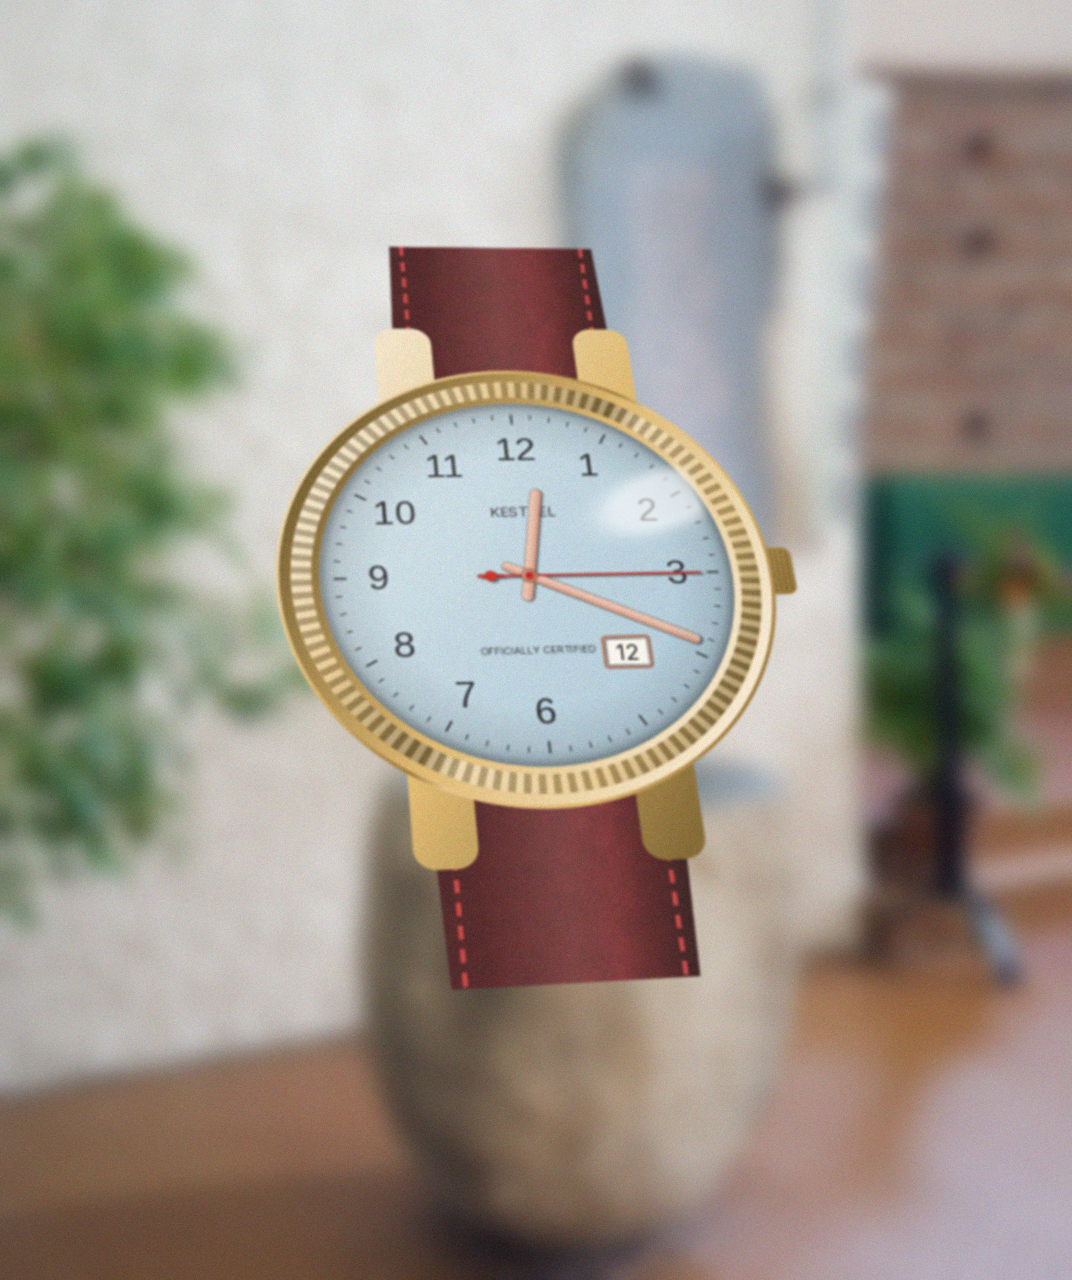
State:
12h19m15s
